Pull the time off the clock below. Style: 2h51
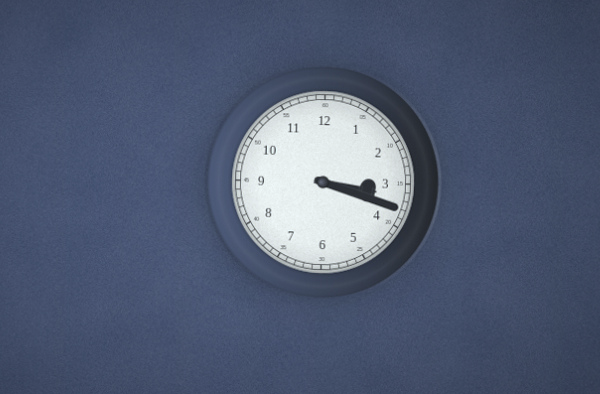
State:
3h18
